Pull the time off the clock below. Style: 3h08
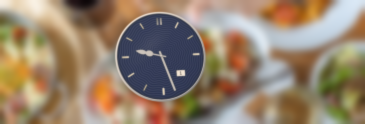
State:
9h27
